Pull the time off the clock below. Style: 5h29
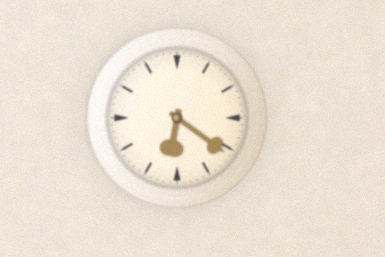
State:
6h21
